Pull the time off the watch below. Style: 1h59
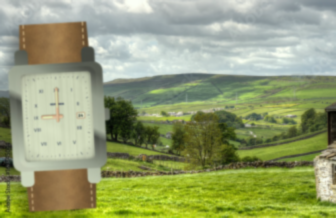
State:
9h00
